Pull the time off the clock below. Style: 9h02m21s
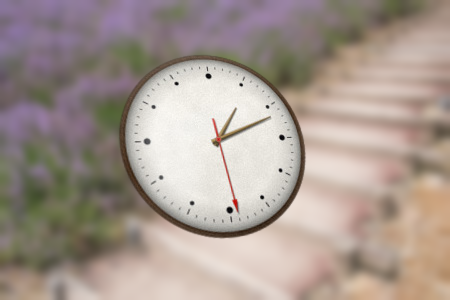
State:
1h11m29s
